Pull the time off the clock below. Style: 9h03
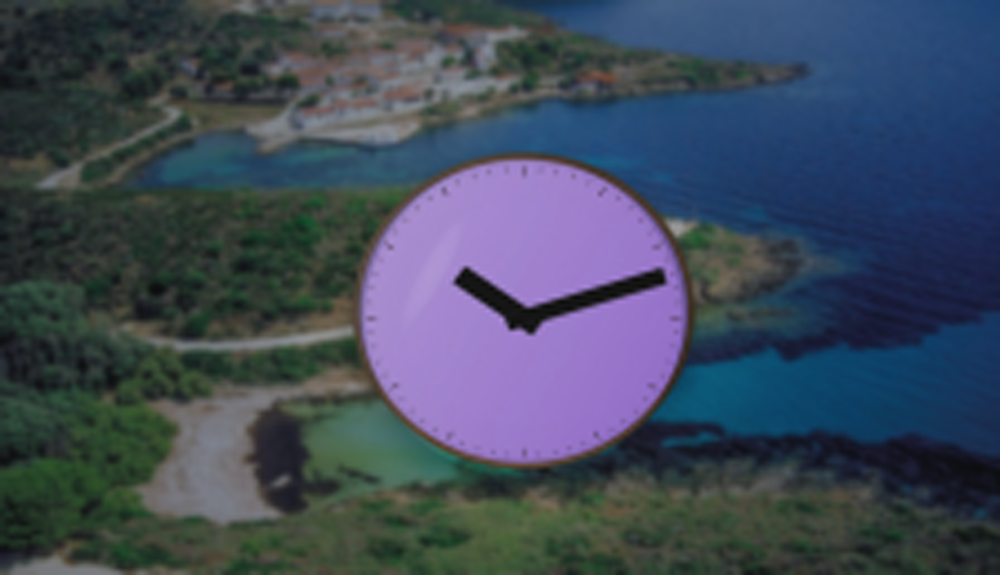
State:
10h12
